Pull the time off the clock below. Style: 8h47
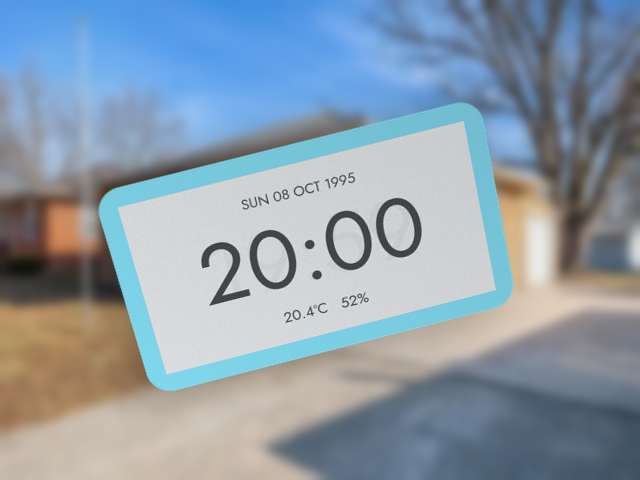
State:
20h00
